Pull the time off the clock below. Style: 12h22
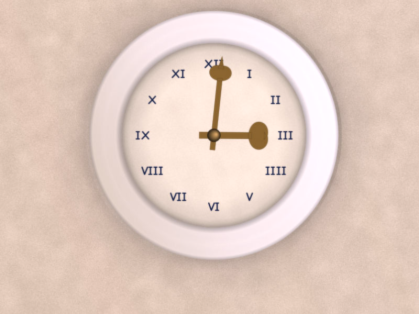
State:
3h01
